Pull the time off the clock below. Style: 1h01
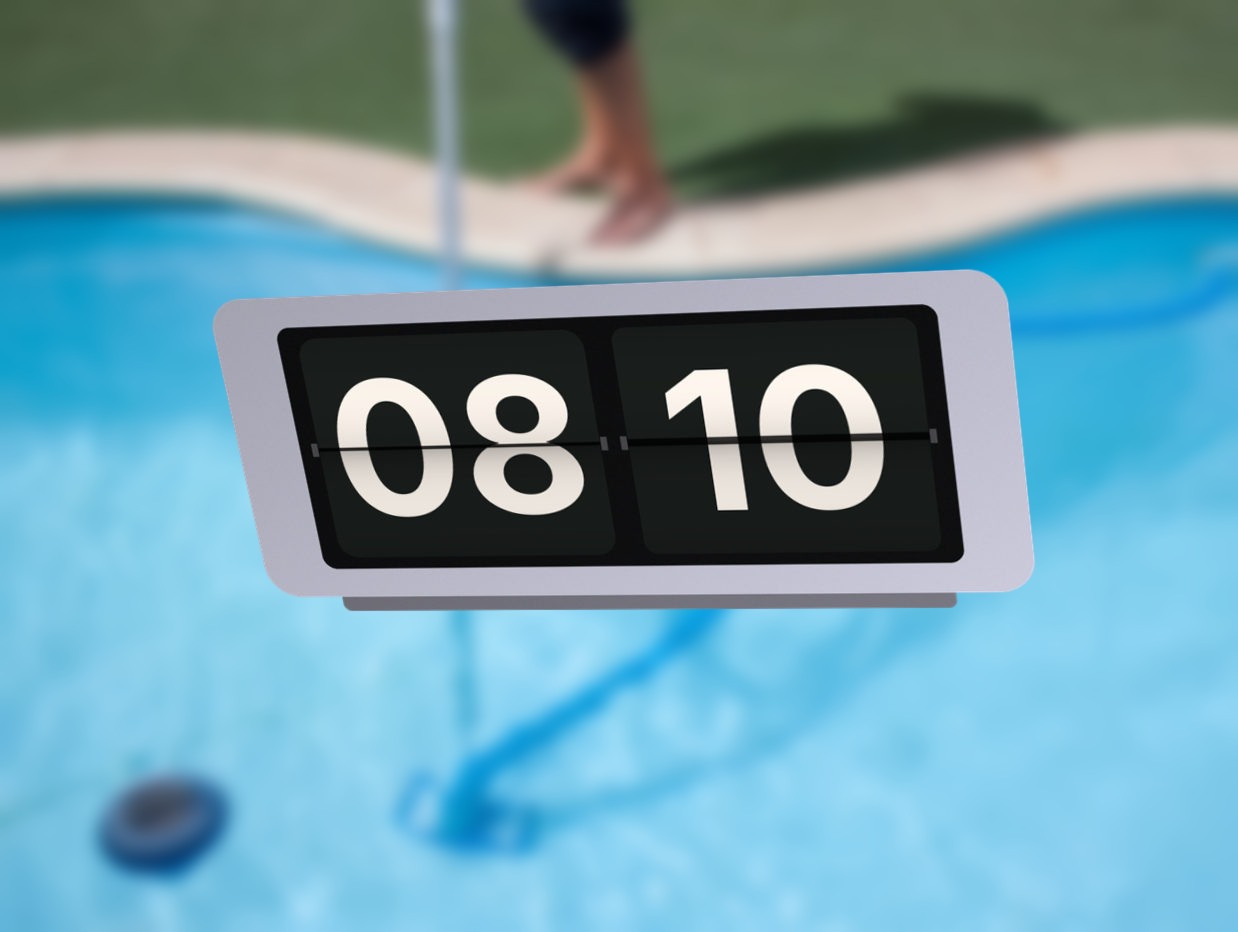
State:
8h10
